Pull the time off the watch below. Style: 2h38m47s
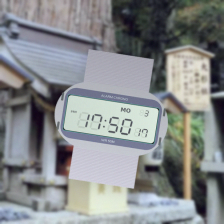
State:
17h50m17s
